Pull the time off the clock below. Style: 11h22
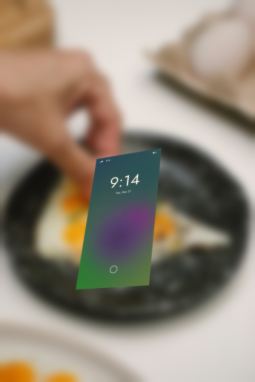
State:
9h14
